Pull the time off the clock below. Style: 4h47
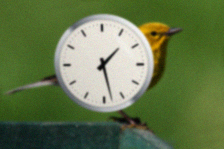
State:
1h28
